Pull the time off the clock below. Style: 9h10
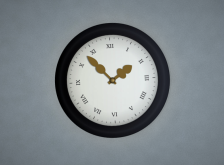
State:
1h53
